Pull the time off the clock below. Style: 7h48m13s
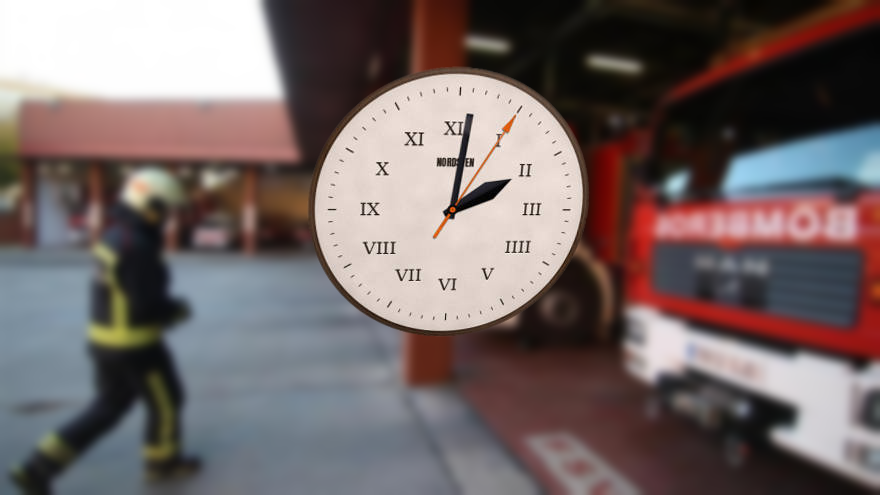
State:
2h01m05s
